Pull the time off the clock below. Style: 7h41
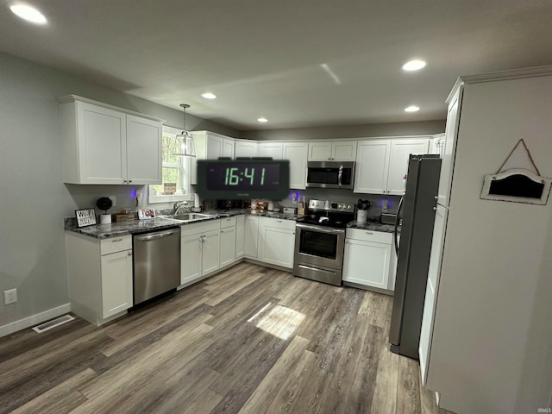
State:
16h41
